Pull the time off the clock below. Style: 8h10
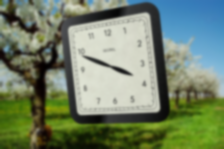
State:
3h49
